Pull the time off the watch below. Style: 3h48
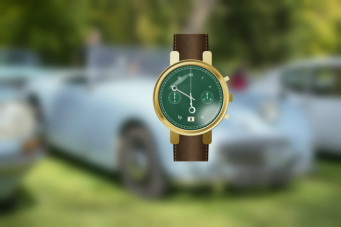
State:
5h50
